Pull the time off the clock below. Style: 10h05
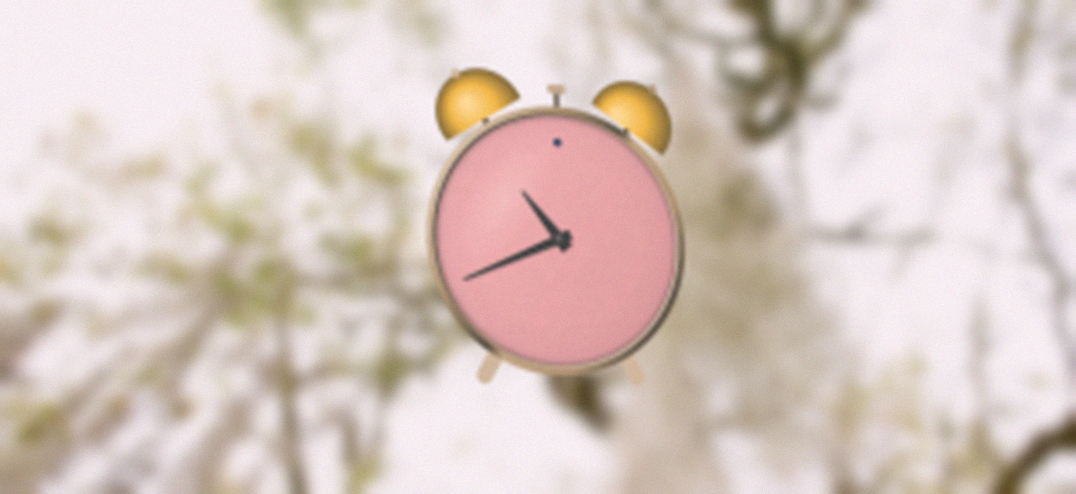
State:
10h41
